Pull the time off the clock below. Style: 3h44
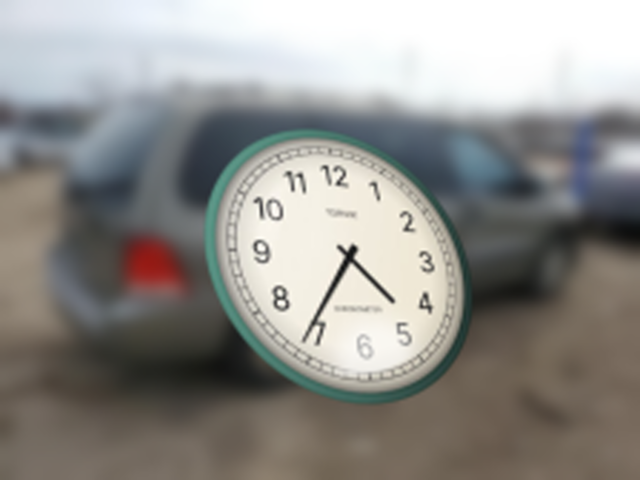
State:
4h36
